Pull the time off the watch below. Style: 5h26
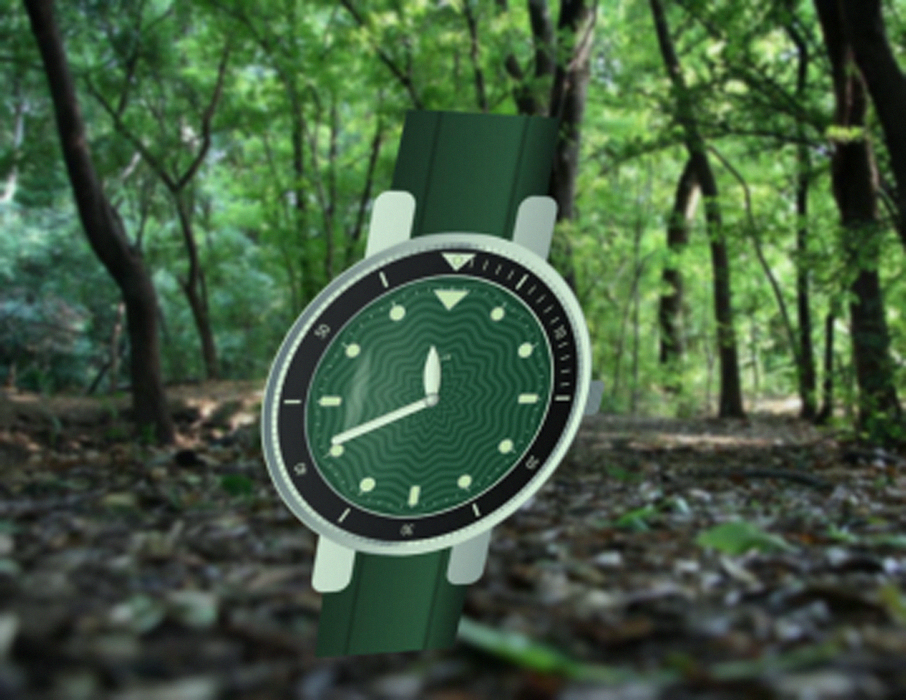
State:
11h41
